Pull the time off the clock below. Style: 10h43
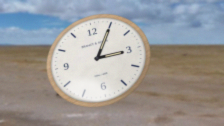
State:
3h05
